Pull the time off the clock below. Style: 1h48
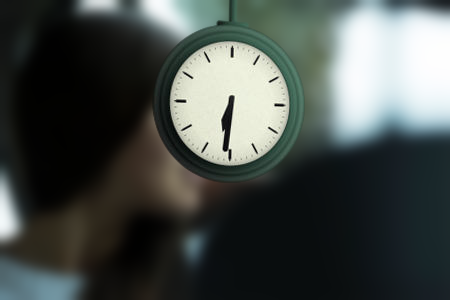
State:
6h31
